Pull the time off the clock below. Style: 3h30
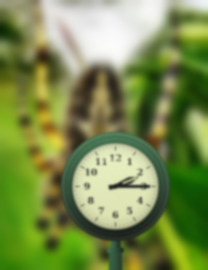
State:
2h15
